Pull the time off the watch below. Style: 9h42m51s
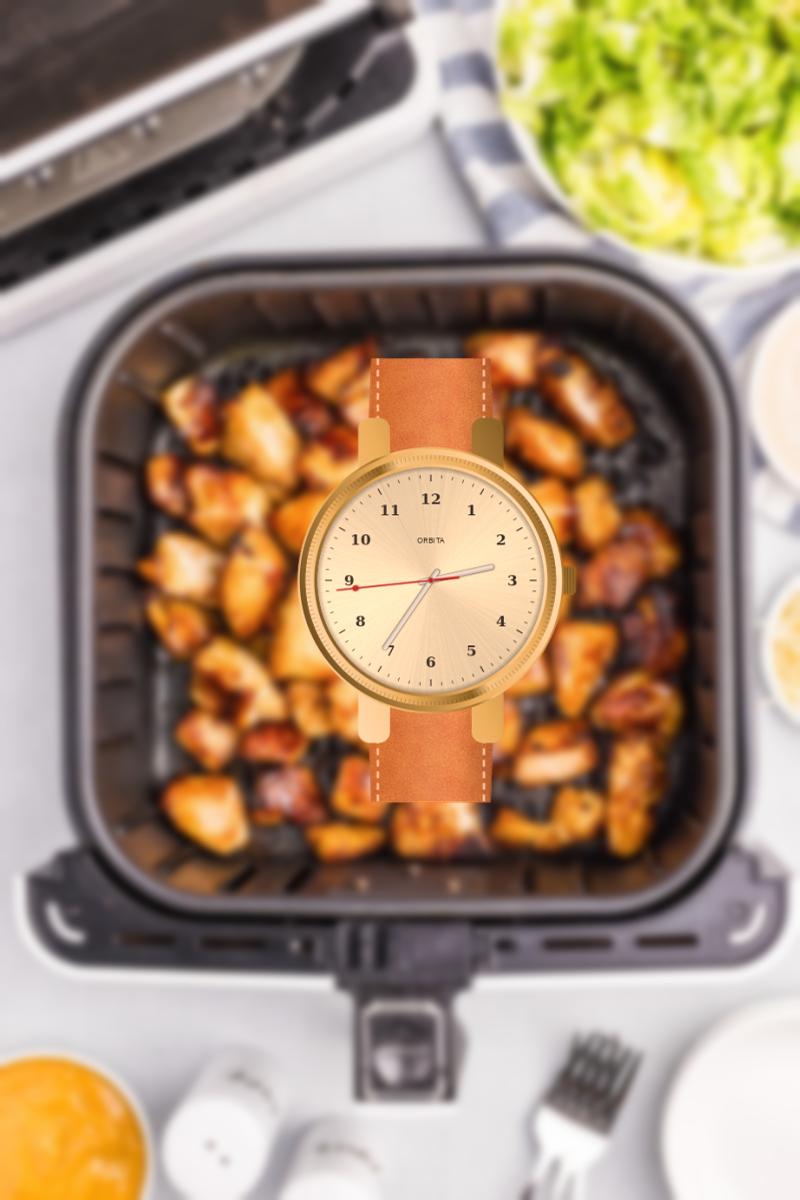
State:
2h35m44s
